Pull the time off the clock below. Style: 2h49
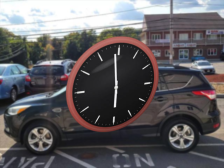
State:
5h59
